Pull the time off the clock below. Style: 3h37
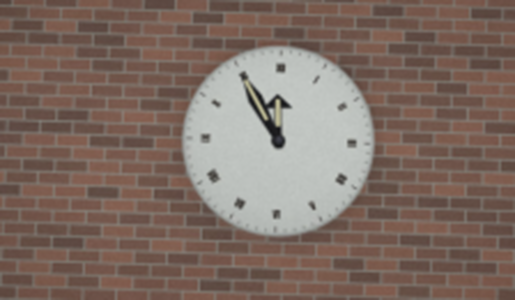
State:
11h55
